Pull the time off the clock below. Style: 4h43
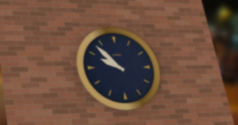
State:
9h53
